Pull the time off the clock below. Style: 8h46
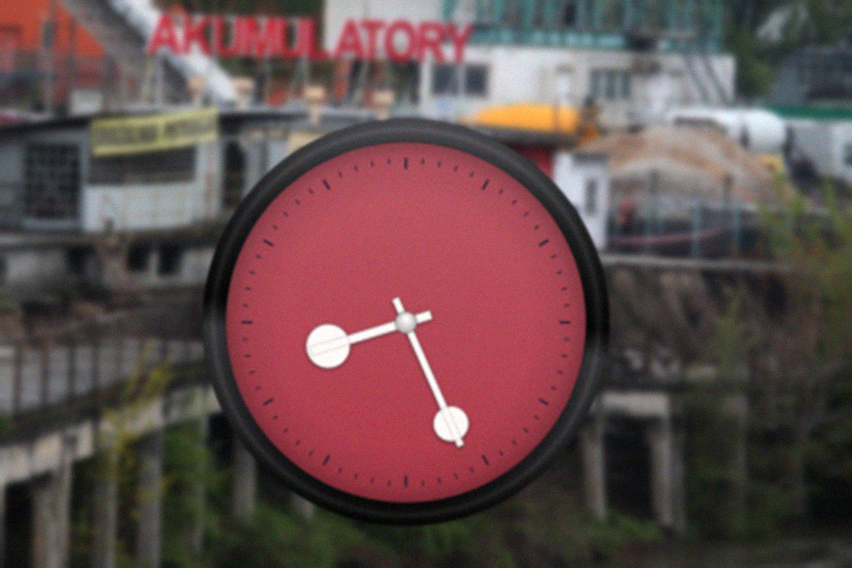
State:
8h26
